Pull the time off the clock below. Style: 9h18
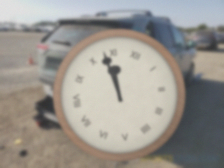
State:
10h53
